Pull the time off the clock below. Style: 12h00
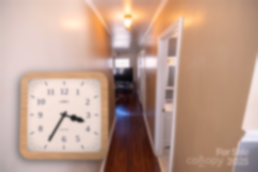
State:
3h35
